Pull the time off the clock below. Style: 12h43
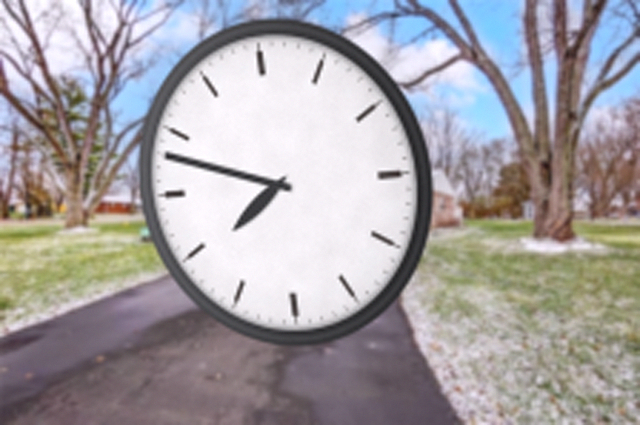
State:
7h48
